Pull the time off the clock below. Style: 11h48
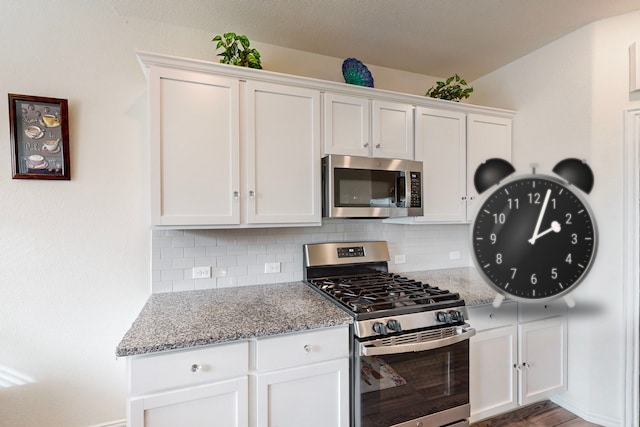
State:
2h03
